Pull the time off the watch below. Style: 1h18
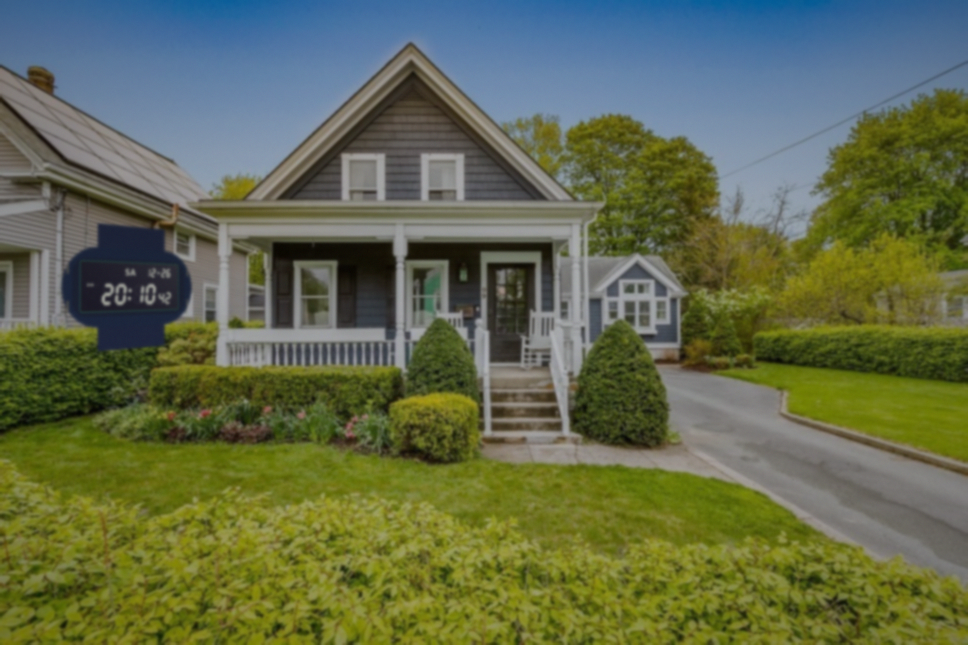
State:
20h10
